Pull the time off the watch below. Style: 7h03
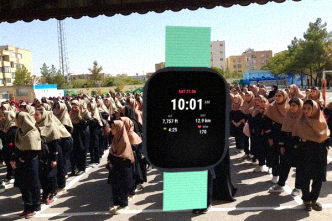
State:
10h01
